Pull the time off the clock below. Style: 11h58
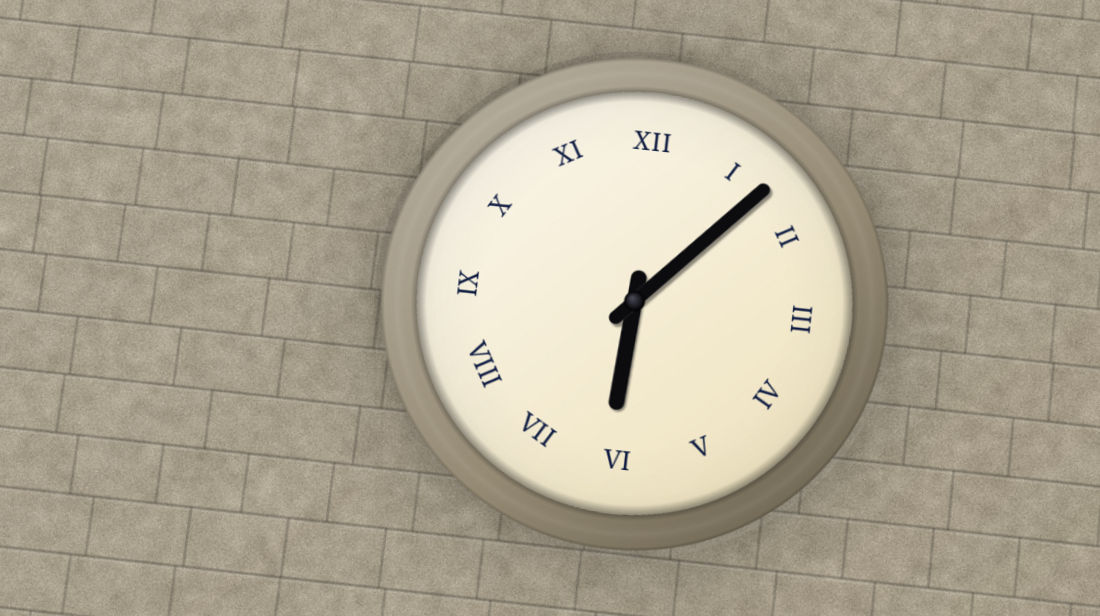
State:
6h07
